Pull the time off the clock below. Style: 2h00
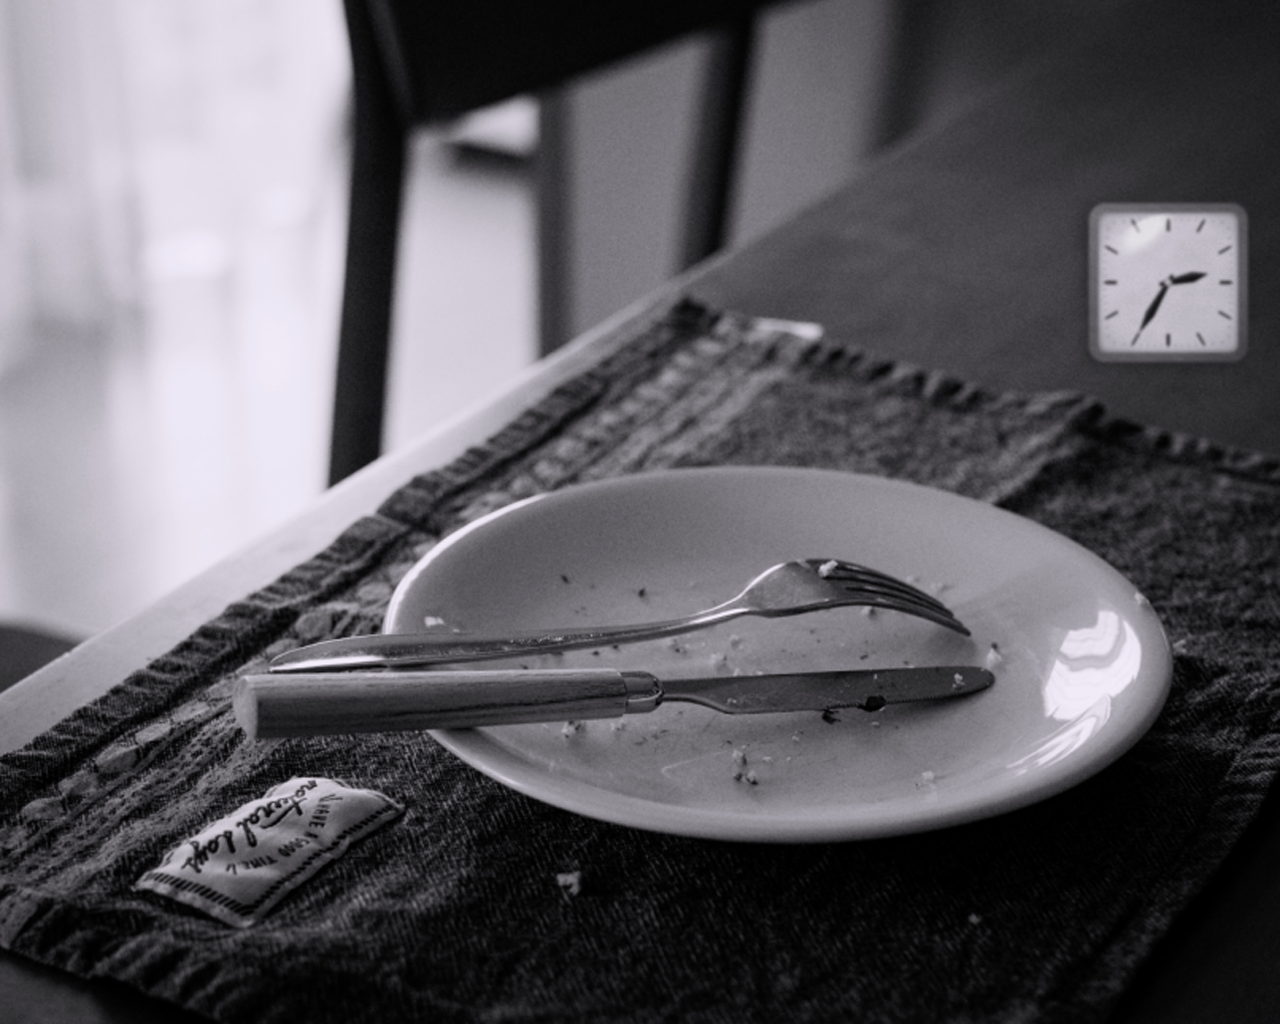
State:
2h35
